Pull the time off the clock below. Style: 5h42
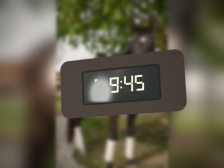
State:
9h45
